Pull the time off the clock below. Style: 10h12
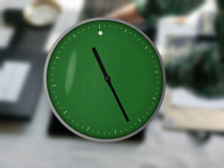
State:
11h27
